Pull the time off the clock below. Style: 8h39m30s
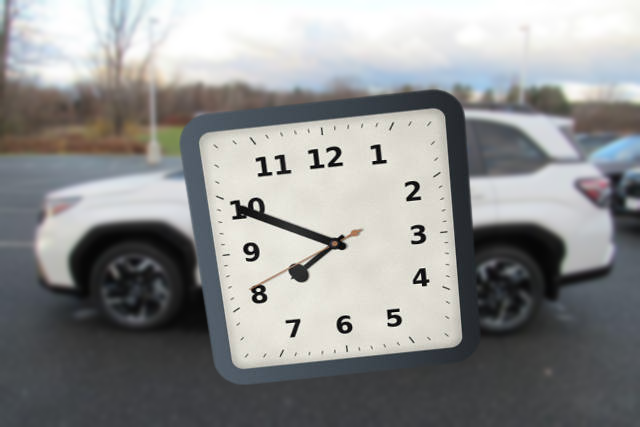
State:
7h49m41s
